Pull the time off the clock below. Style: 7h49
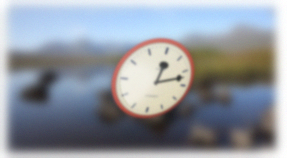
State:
12h12
